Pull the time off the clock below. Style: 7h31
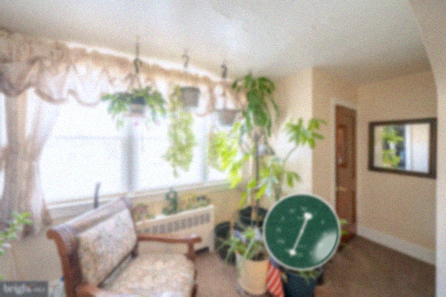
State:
12h33
